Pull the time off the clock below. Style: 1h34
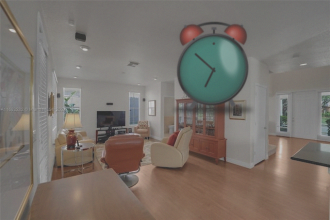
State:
6h52
